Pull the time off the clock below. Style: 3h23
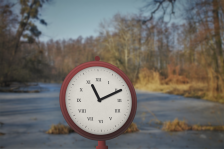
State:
11h11
